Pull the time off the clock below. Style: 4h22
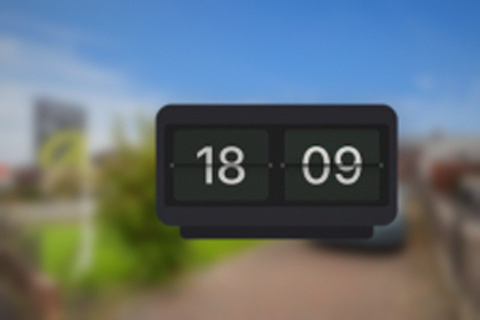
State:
18h09
